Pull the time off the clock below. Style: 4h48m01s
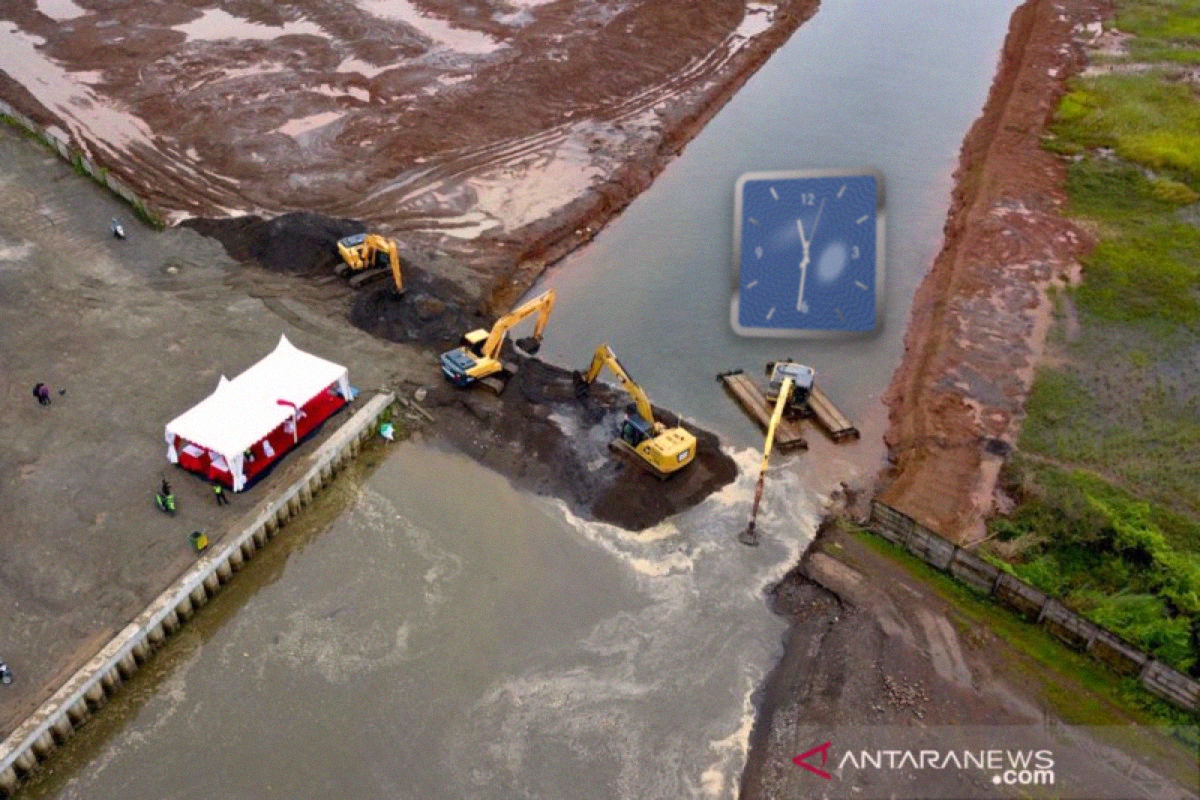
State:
11h31m03s
